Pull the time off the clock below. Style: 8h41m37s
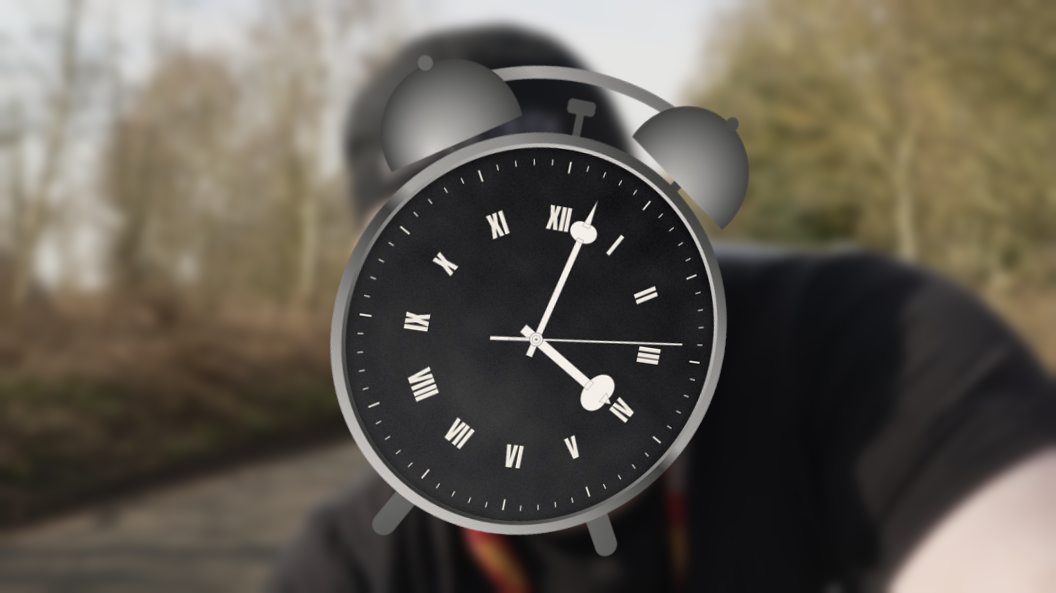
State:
4h02m14s
